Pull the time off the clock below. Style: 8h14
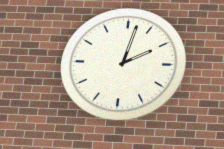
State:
2h02
